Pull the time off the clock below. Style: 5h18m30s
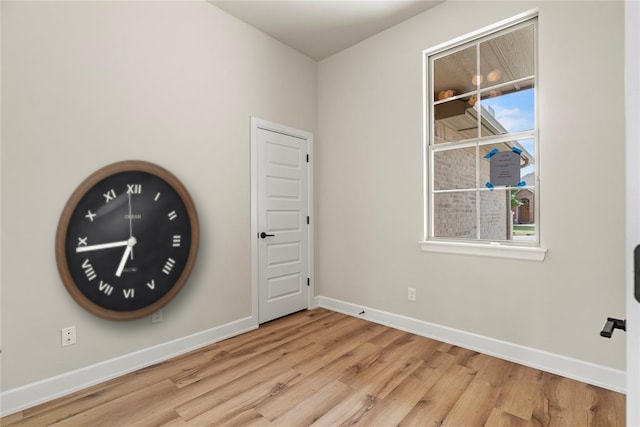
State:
6h43m59s
